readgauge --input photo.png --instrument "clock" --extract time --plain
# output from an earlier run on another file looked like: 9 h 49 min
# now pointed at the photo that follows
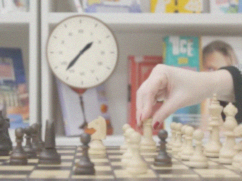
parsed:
1 h 37 min
